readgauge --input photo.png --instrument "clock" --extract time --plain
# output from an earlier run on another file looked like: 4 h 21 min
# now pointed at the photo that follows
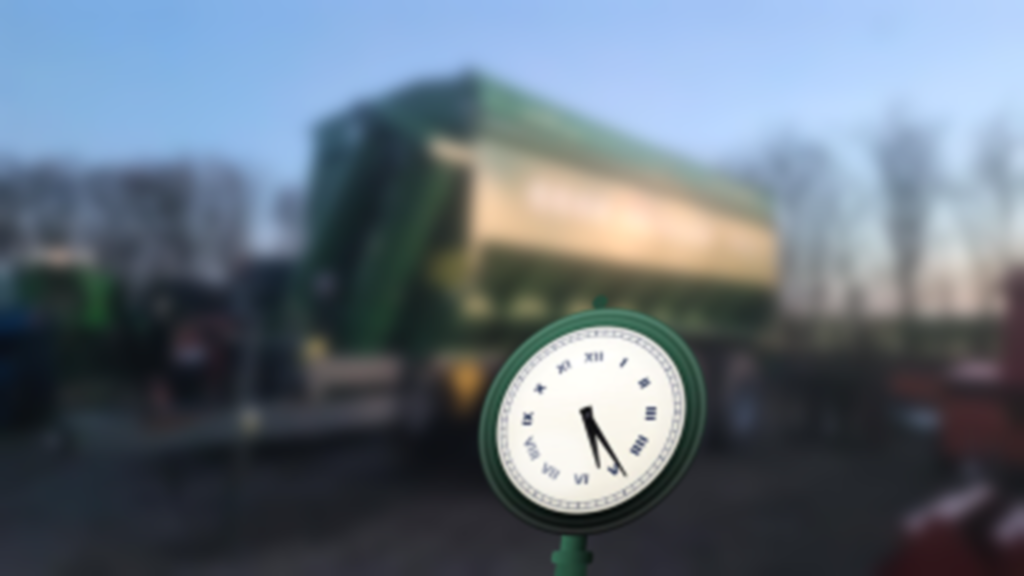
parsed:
5 h 24 min
